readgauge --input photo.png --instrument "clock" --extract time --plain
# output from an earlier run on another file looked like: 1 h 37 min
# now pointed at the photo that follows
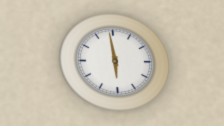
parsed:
5 h 59 min
